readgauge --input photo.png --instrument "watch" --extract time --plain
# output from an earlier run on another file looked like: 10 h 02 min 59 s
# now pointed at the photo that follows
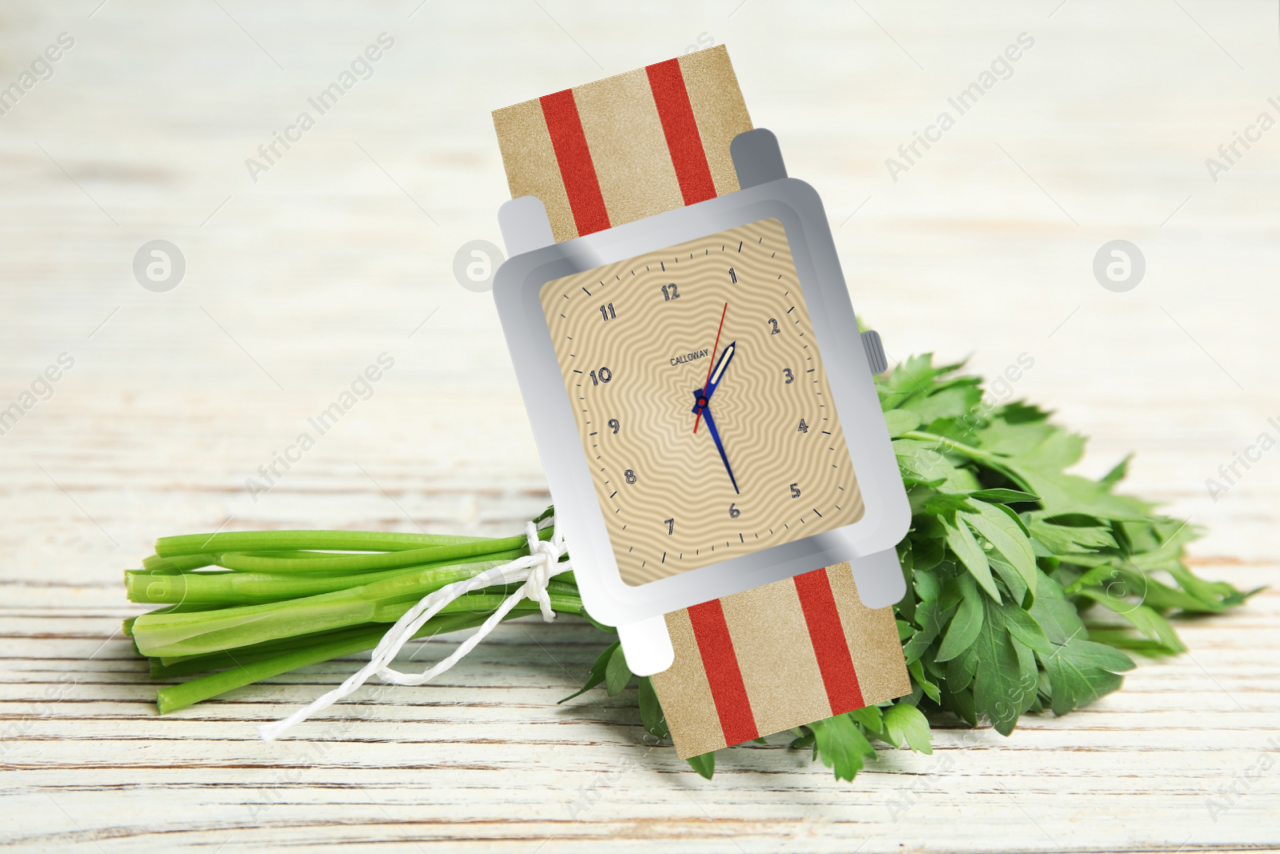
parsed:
1 h 29 min 05 s
